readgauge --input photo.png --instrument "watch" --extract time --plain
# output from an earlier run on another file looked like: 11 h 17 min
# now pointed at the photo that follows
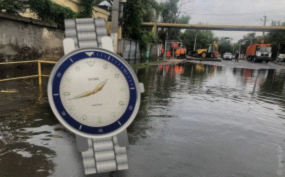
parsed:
1 h 43 min
